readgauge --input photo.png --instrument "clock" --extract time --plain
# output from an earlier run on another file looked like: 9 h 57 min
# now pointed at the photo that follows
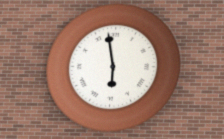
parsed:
5 h 58 min
